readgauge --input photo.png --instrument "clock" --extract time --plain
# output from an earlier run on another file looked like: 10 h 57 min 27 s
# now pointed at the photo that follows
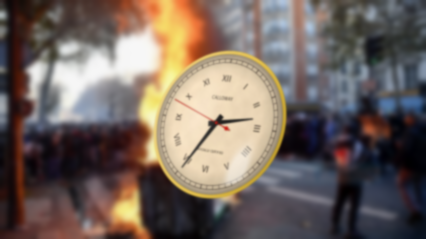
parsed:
2 h 34 min 48 s
